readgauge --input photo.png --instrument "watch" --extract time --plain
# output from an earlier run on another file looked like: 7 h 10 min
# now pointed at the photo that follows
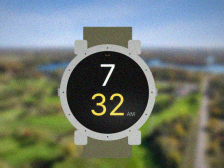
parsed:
7 h 32 min
